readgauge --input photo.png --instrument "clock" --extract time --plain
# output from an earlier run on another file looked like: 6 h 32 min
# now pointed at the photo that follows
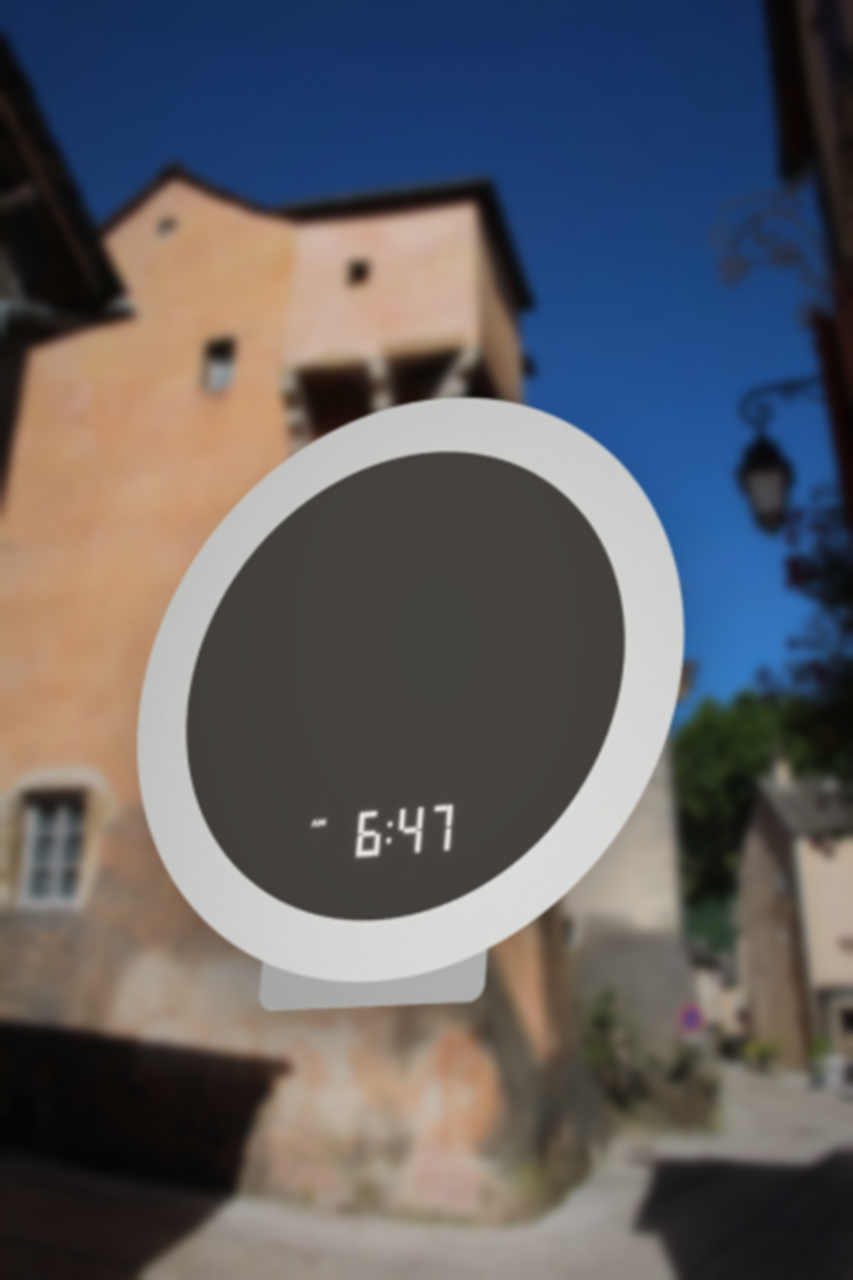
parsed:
6 h 47 min
